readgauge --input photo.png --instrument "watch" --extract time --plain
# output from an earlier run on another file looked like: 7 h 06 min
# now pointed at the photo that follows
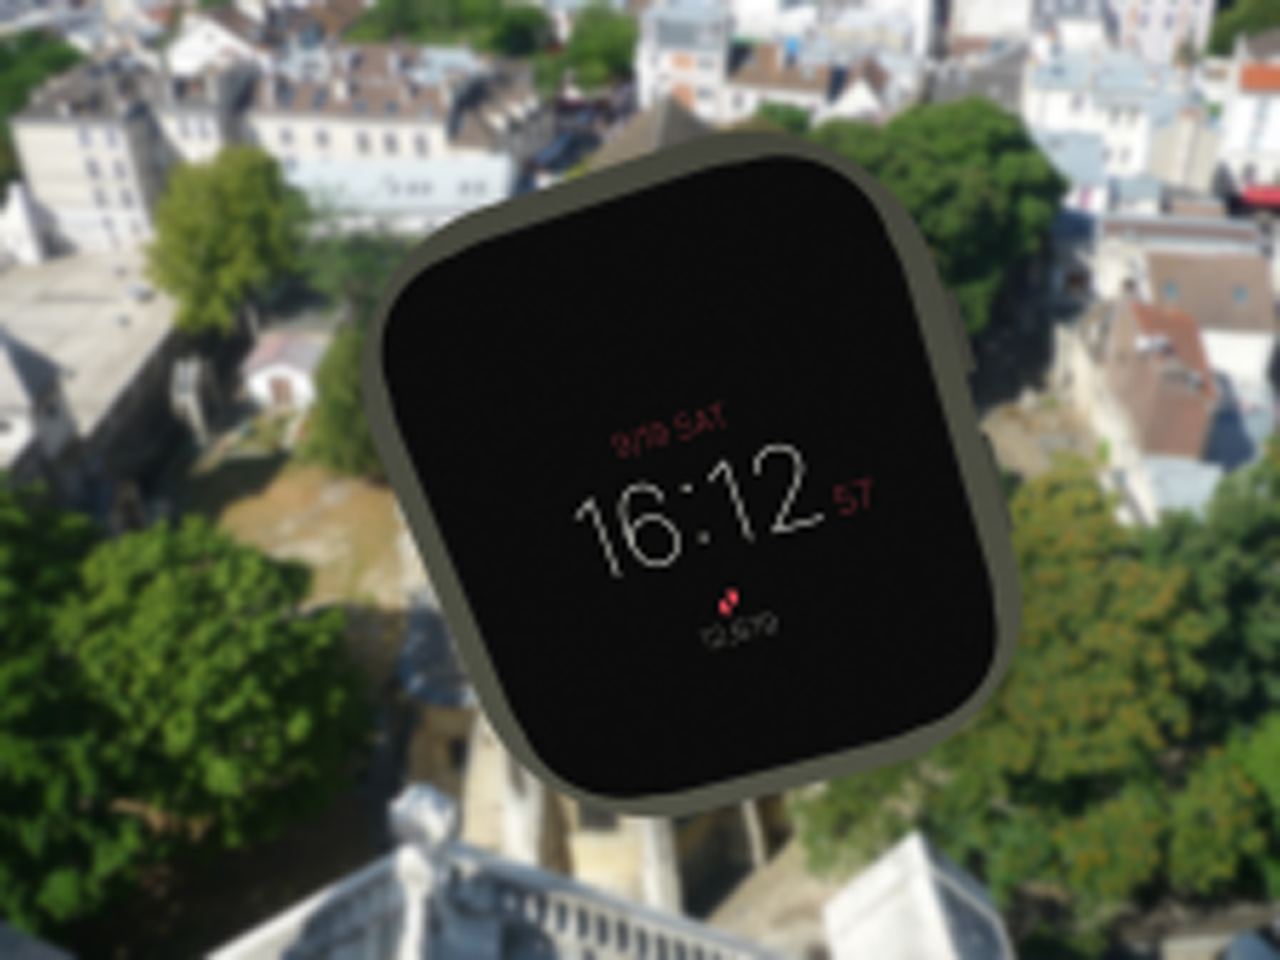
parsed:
16 h 12 min
